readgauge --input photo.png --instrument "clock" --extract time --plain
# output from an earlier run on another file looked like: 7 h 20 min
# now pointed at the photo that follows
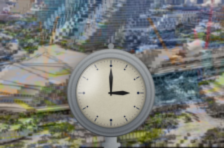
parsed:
3 h 00 min
